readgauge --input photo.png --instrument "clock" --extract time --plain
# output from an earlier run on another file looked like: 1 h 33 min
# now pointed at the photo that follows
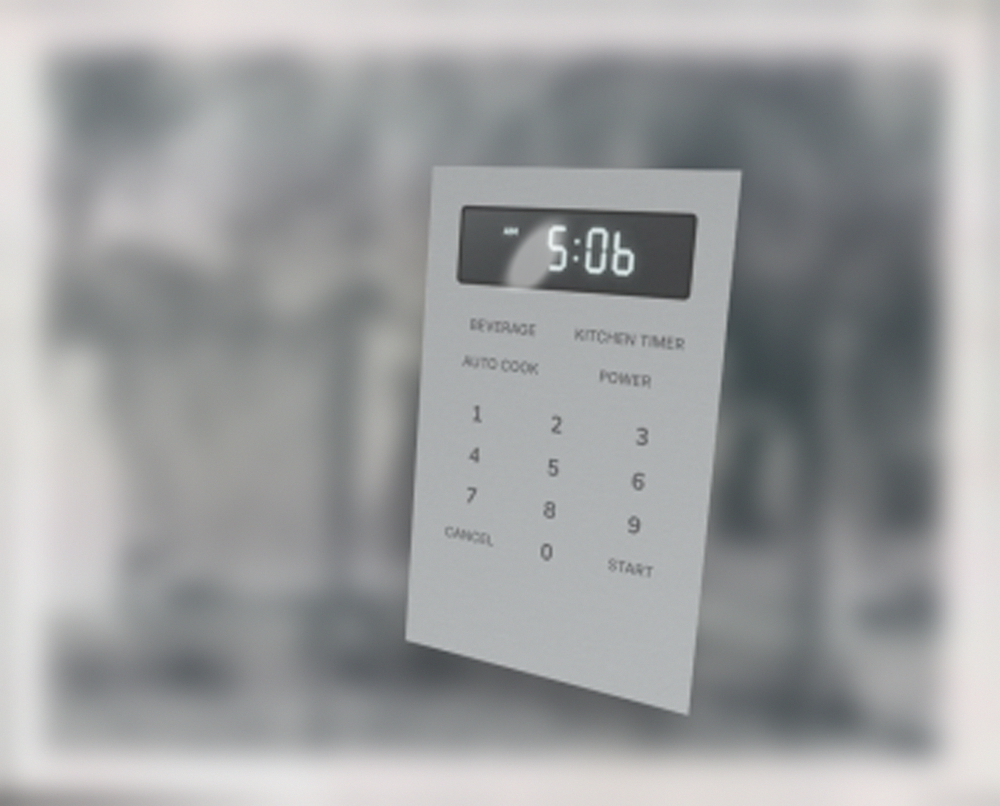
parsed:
5 h 06 min
